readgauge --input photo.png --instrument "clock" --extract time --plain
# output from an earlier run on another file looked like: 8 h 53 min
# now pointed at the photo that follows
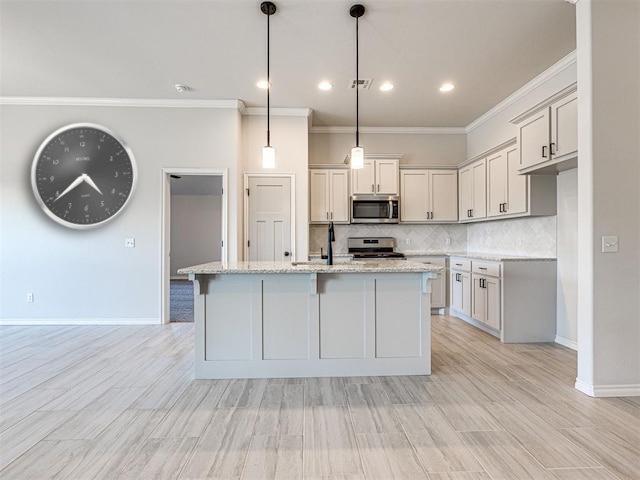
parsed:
4 h 39 min
